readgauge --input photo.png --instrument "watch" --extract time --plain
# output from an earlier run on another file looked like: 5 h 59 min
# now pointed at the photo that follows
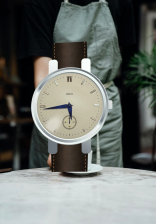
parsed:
5 h 44 min
